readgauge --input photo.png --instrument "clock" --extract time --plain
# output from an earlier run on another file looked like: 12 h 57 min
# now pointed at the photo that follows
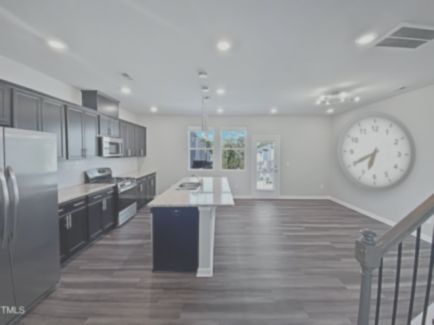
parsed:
6 h 40 min
